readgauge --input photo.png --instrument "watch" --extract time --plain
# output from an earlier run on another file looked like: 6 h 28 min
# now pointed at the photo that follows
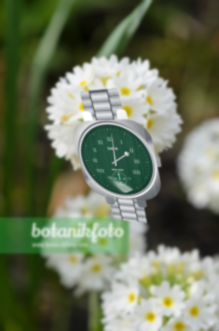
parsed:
2 h 01 min
